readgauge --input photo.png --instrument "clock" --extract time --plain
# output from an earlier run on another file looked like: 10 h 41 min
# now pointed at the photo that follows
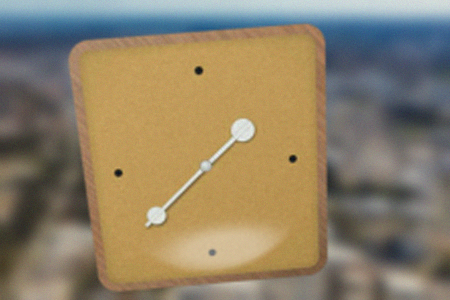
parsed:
1 h 38 min
